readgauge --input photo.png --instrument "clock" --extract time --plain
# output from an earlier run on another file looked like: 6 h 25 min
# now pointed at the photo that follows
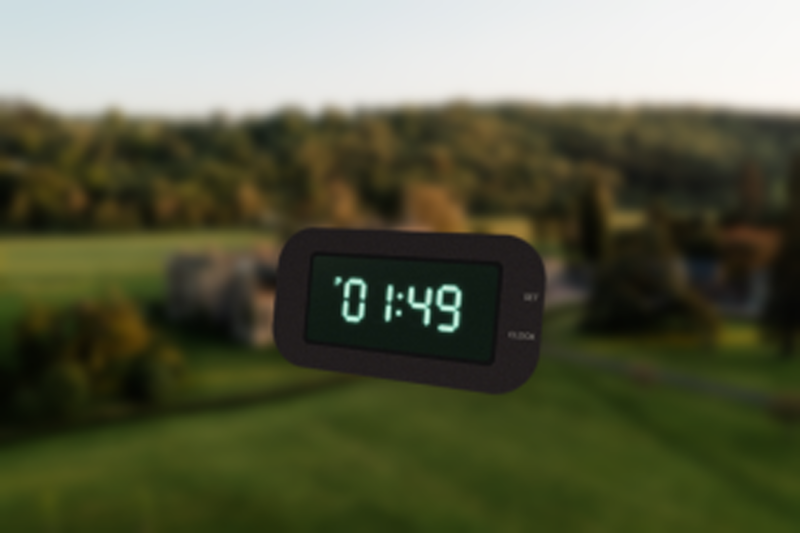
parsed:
1 h 49 min
